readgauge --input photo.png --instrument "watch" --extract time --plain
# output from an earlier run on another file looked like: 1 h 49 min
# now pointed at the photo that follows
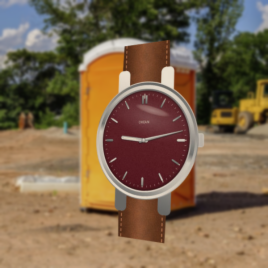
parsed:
9 h 13 min
